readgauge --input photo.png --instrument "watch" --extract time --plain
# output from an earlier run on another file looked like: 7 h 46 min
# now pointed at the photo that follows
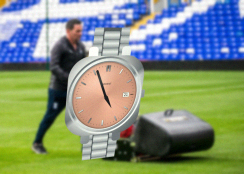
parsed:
4 h 56 min
